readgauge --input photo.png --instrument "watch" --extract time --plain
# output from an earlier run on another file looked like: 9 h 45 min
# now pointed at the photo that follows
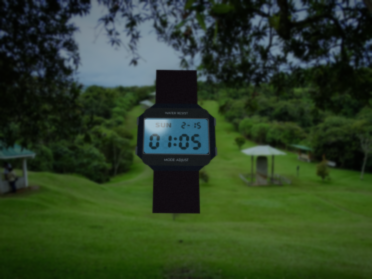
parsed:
1 h 05 min
